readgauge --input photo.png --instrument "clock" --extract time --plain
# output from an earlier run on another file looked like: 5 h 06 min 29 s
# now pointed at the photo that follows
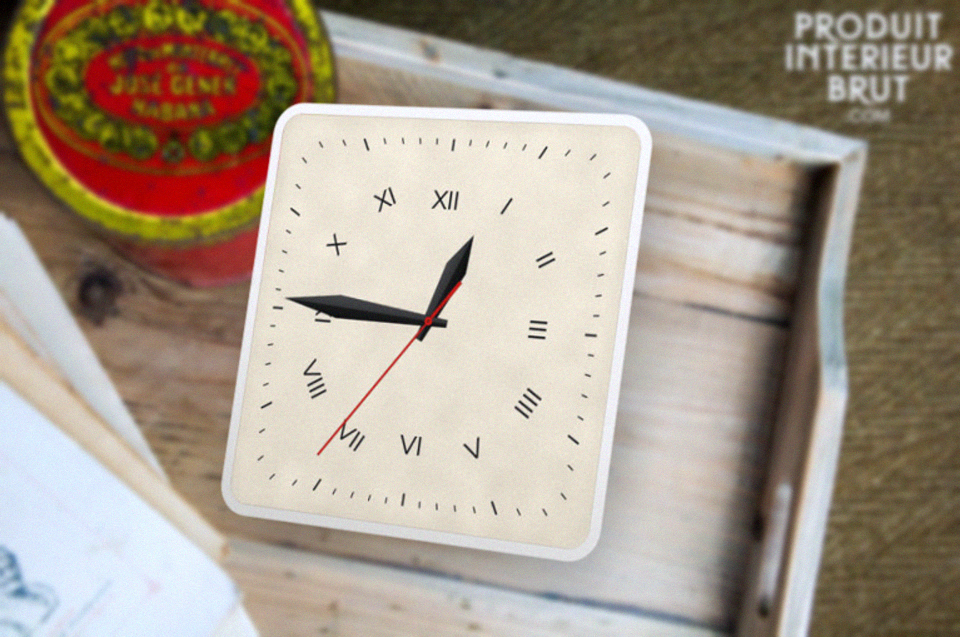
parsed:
12 h 45 min 36 s
